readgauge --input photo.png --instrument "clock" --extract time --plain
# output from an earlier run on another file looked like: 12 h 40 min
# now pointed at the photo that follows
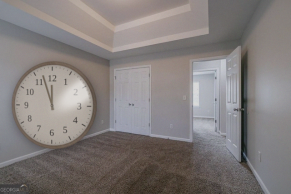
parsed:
11 h 57 min
